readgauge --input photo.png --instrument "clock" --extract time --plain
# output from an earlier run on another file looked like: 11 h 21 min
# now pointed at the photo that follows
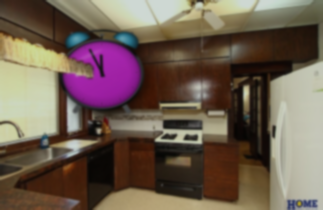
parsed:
11 h 56 min
